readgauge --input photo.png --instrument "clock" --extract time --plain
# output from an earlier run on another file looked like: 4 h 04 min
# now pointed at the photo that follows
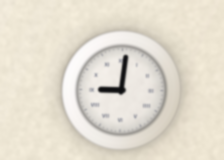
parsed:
9 h 01 min
